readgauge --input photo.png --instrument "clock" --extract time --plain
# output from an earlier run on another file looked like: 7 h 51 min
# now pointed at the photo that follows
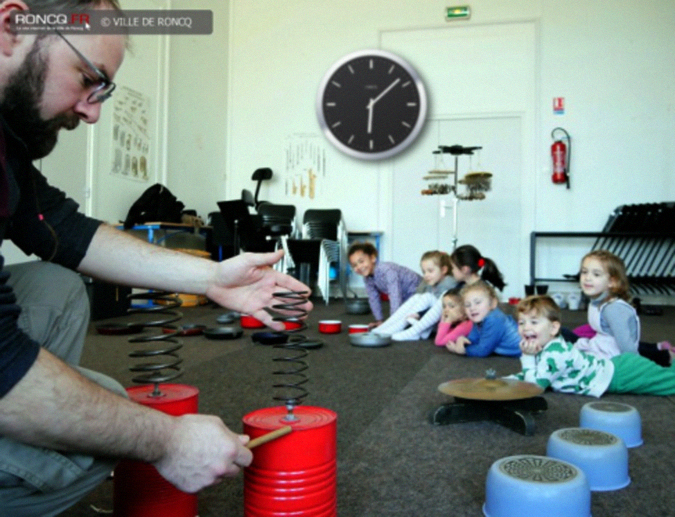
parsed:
6 h 08 min
